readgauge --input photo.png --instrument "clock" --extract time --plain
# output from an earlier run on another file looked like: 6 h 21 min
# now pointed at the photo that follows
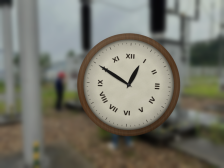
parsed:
12 h 50 min
